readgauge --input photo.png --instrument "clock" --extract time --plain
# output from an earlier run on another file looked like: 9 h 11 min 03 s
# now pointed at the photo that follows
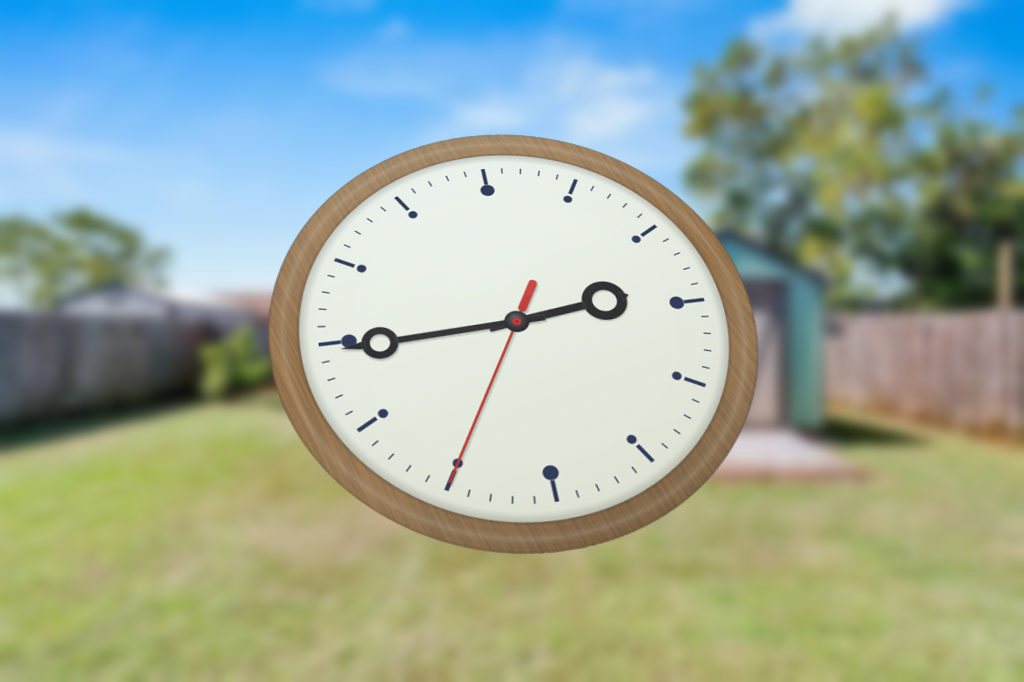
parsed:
2 h 44 min 35 s
